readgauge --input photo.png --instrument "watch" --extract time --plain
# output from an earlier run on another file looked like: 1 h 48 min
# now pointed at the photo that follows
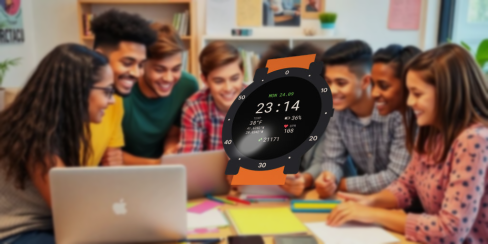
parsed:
23 h 14 min
